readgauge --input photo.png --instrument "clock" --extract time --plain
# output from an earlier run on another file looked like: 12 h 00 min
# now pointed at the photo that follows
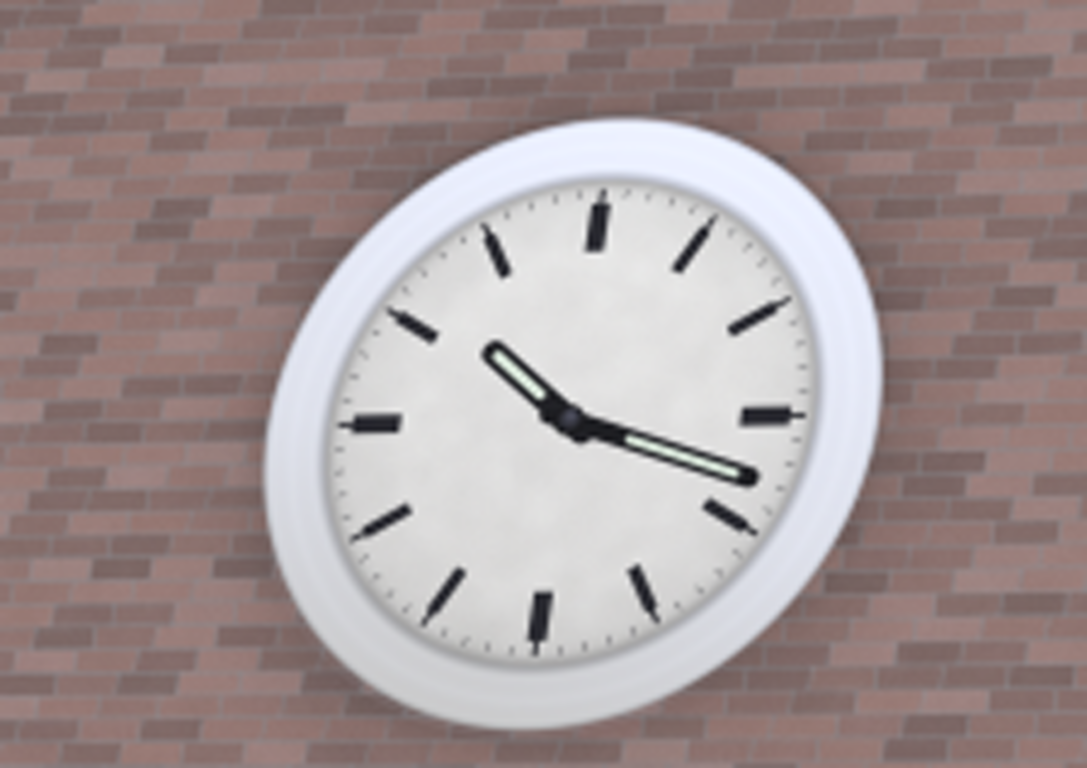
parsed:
10 h 18 min
